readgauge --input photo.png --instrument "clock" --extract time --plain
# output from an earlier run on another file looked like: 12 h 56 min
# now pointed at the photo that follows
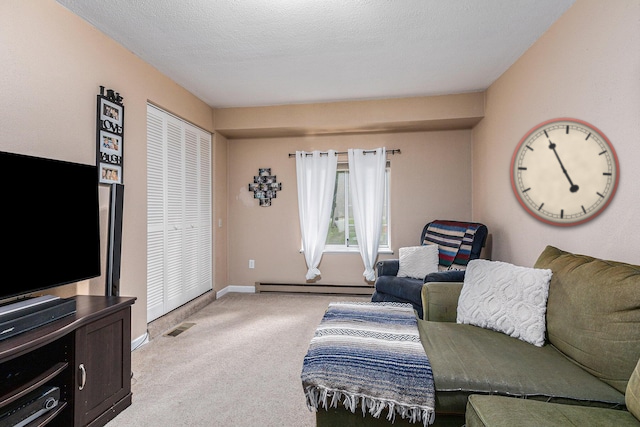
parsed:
4 h 55 min
